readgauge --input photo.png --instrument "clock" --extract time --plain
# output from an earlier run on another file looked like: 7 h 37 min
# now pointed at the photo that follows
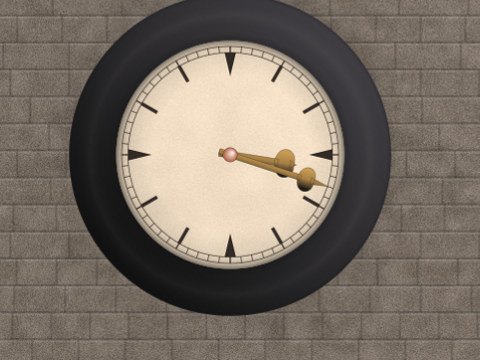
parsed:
3 h 18 min
